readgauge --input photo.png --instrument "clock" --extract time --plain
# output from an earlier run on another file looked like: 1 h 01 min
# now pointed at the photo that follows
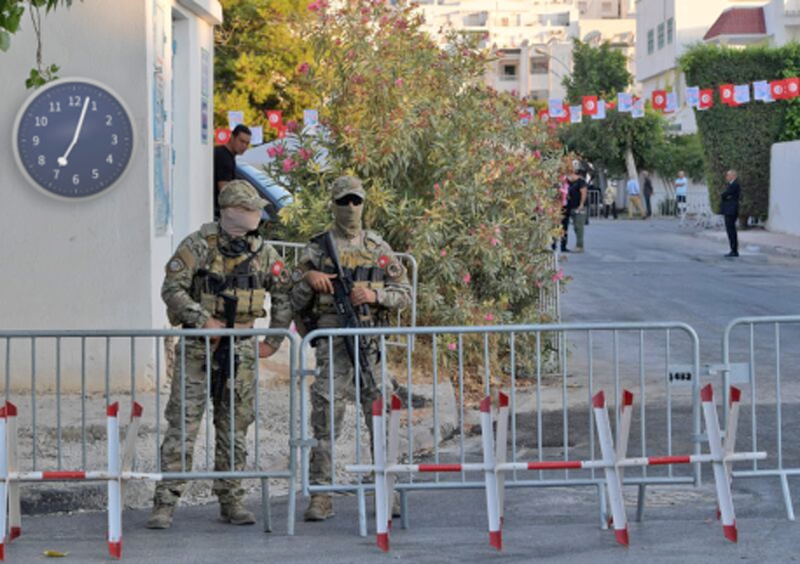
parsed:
7 h 03 min
